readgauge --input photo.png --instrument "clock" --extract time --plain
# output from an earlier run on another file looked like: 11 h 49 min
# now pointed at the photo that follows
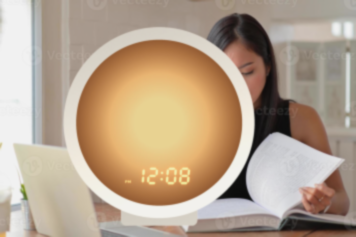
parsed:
12 h 08 min
